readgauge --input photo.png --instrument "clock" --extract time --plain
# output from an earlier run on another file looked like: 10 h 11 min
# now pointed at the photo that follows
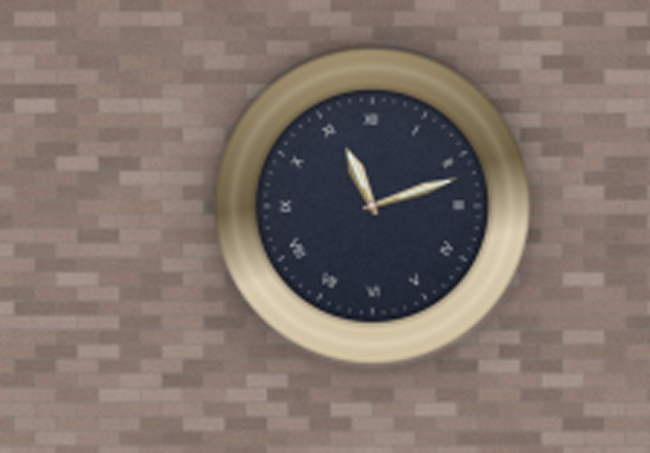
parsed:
11 h 12 min
